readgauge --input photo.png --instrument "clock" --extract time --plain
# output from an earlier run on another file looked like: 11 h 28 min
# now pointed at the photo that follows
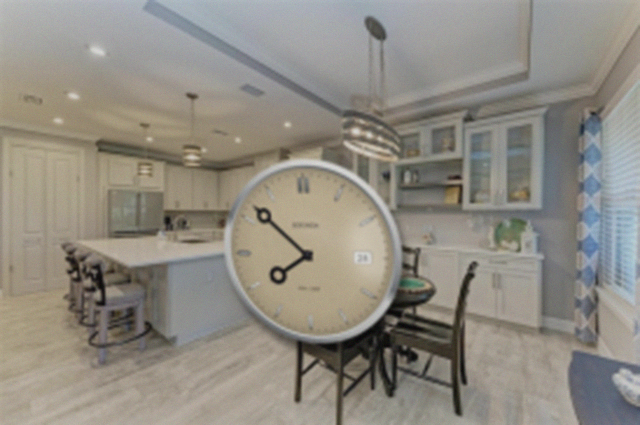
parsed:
7 h 52 min
